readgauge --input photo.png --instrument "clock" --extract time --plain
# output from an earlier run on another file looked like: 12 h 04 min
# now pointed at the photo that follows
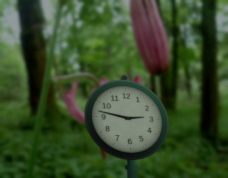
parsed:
2 h 47 min
